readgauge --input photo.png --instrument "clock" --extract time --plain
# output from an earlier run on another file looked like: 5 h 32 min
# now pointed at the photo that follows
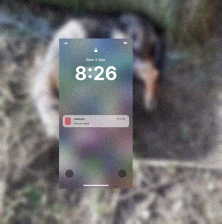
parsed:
8 h 26 min
